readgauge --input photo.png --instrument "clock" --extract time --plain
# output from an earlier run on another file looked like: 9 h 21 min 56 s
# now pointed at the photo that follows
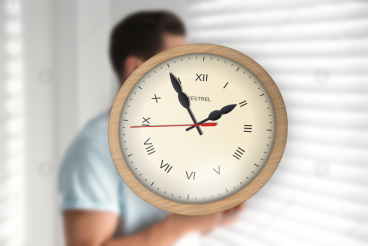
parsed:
1 h 54 min 44 s
